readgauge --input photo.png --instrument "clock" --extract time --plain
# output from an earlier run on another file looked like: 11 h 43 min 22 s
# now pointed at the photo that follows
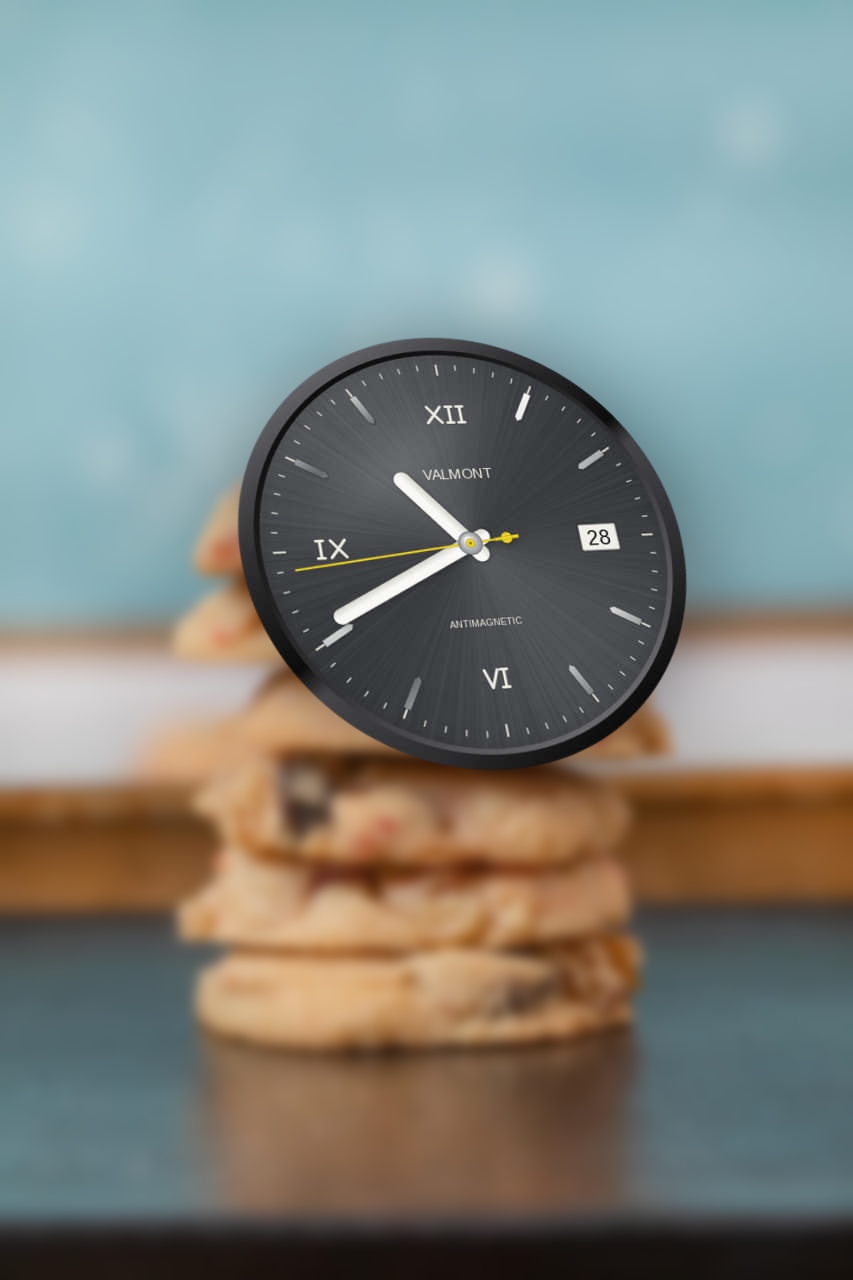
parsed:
10 h 40 min 44 s
